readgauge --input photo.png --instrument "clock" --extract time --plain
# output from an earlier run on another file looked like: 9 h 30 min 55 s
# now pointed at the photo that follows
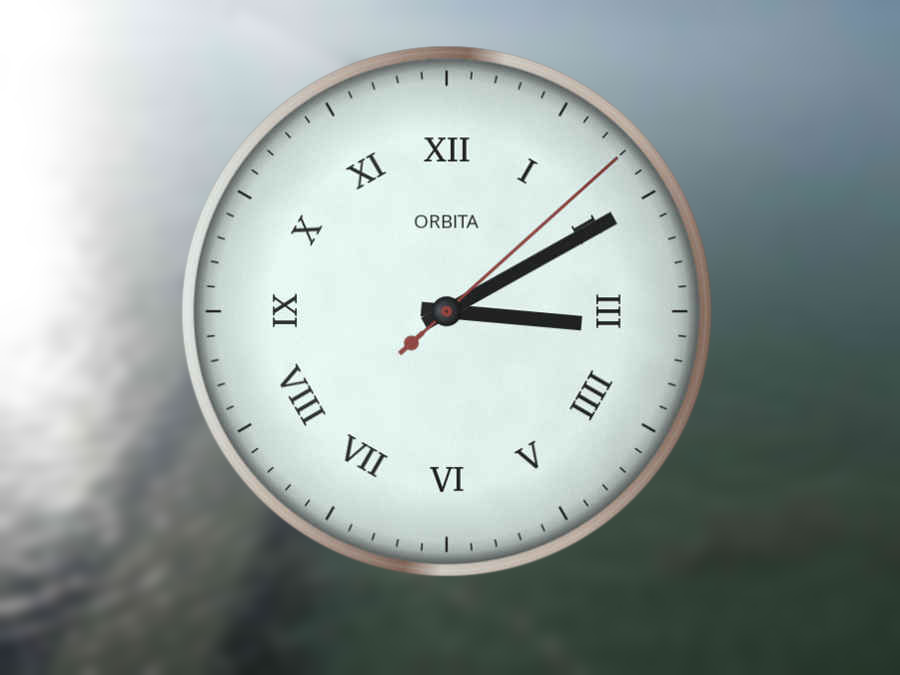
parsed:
3 h 10 min 08 s
